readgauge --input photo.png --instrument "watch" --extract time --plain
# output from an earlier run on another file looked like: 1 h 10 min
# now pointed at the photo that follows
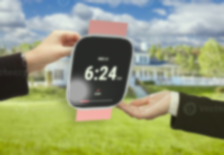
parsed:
6 h 24 min
